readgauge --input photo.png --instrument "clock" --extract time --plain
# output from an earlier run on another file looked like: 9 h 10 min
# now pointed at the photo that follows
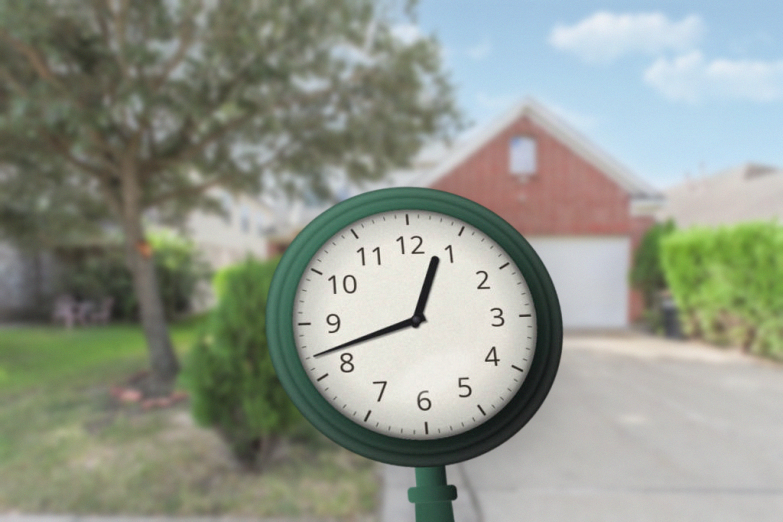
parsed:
12 h 42 min
